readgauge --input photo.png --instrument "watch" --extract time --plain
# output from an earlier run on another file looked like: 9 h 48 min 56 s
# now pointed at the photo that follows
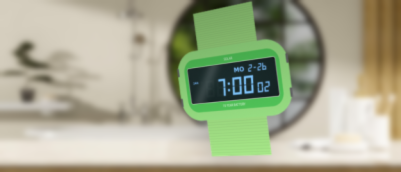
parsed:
7 h 00 min 02 s
